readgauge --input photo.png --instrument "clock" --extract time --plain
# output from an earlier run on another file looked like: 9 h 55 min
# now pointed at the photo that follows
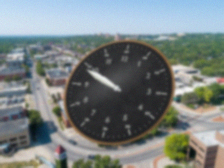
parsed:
9 h 49 min
